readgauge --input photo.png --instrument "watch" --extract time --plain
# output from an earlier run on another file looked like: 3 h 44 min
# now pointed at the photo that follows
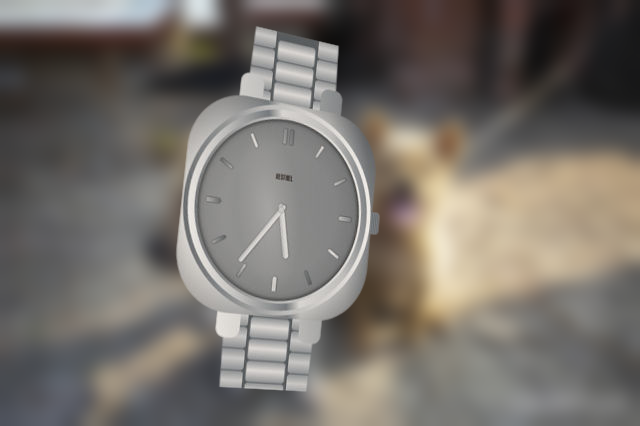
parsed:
5 h 36 min
